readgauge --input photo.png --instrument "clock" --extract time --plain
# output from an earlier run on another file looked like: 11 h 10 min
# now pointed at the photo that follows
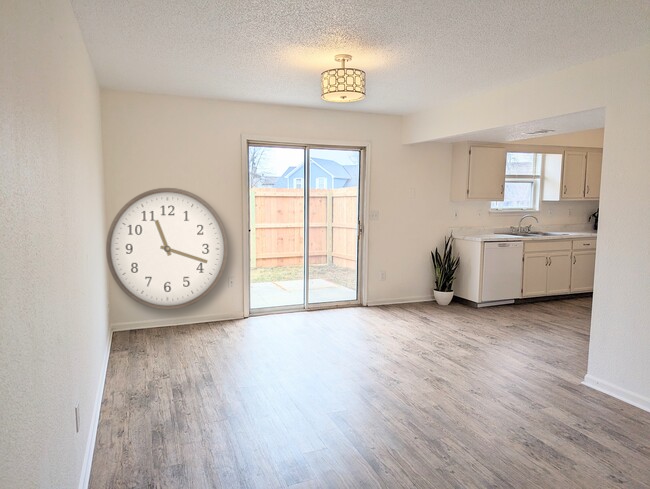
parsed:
11 h 18 min
